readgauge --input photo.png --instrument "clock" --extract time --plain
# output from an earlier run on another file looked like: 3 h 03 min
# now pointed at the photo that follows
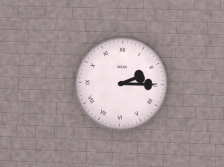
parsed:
2 h 15 min
